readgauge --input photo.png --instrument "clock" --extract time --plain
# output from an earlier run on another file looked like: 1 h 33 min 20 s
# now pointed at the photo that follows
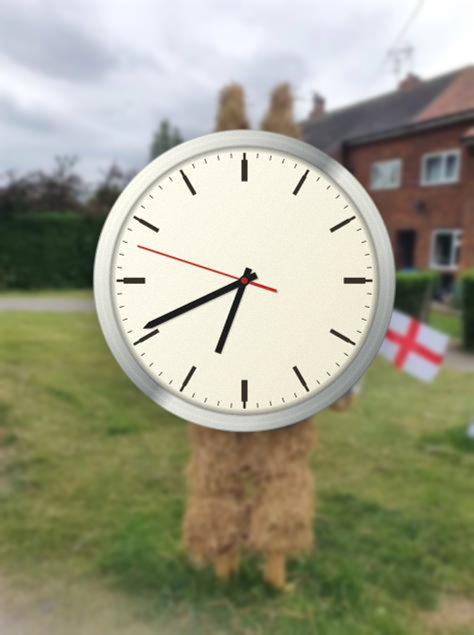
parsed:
6 h 40 min 48 s
